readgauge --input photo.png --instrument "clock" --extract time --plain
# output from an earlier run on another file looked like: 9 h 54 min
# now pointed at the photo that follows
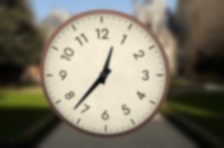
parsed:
12 h 37 min
